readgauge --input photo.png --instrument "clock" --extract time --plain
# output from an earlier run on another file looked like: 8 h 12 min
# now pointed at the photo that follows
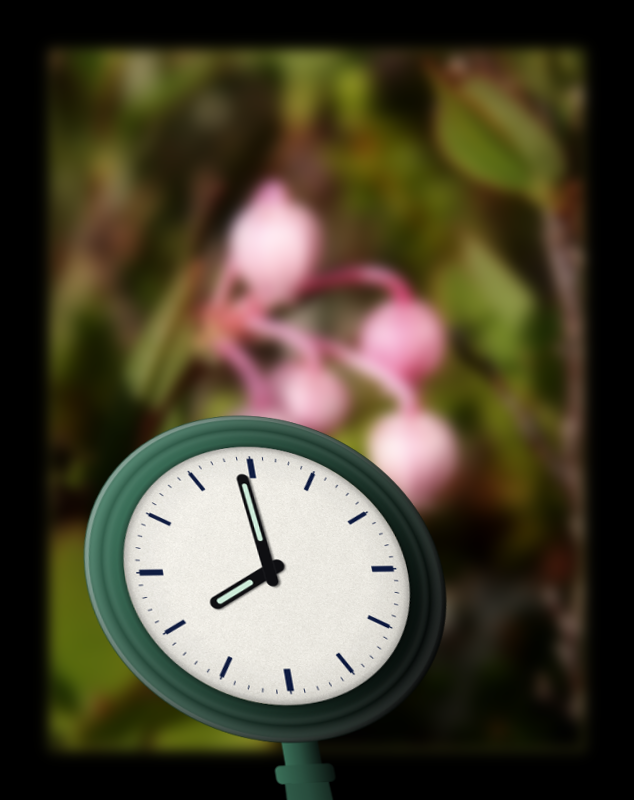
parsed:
7 h 59 min
